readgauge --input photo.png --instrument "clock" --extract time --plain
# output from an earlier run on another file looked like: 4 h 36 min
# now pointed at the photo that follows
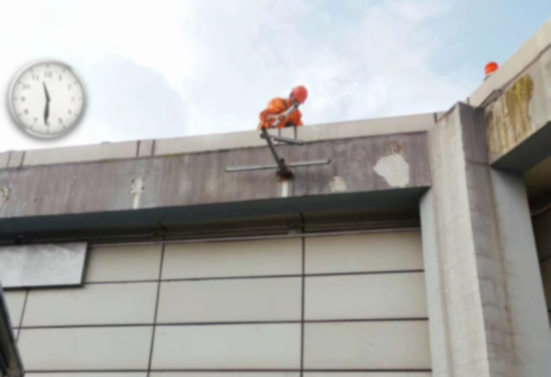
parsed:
11 h 31 min
